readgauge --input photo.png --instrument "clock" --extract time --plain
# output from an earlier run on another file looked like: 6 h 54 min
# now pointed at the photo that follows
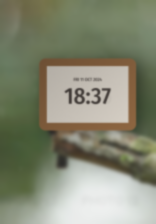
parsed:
18 h 37 min
